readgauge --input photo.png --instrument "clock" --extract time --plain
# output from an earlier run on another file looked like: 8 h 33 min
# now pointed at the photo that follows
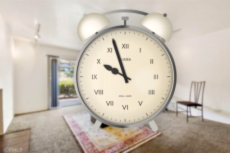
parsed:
9 h 57 min
